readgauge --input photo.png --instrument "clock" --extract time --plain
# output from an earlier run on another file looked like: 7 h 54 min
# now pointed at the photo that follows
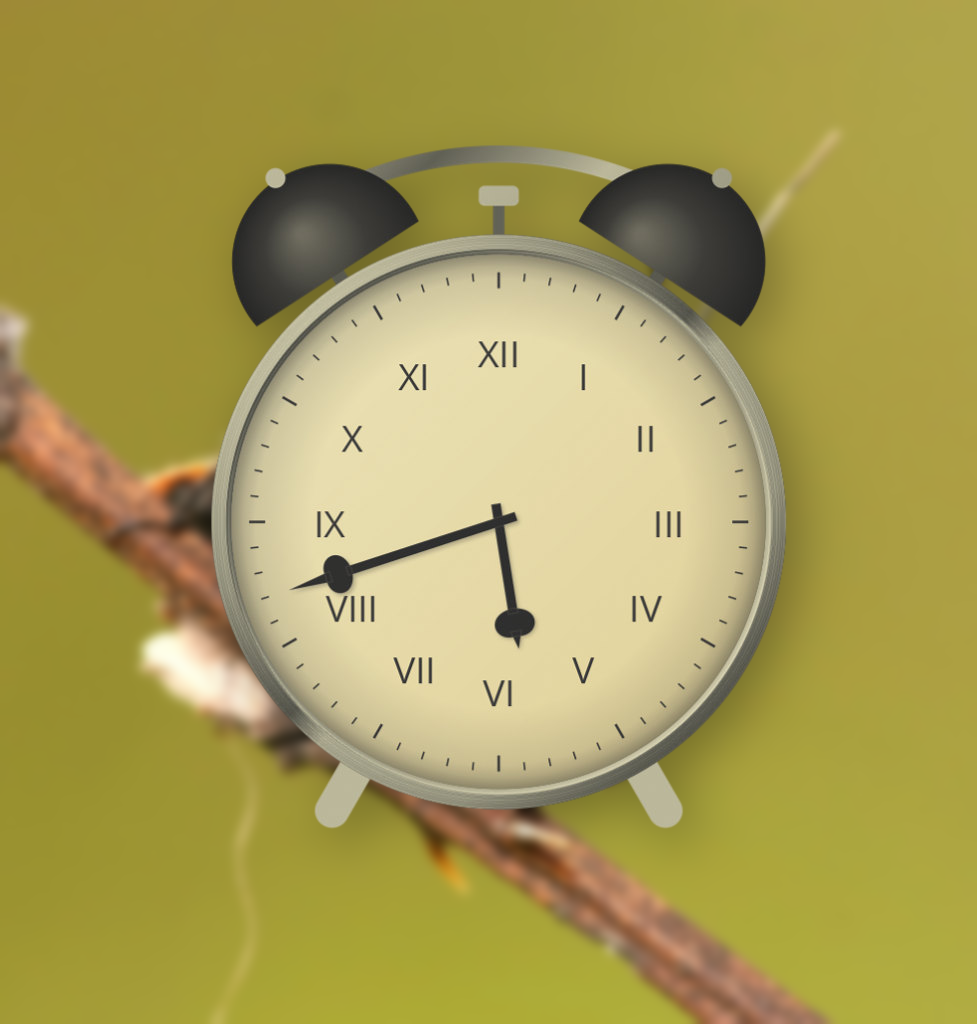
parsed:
5 h 42 min
